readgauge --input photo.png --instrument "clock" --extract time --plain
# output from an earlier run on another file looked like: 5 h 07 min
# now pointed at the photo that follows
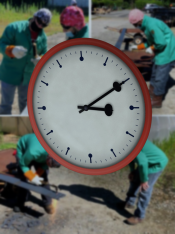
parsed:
3 h 10 min
